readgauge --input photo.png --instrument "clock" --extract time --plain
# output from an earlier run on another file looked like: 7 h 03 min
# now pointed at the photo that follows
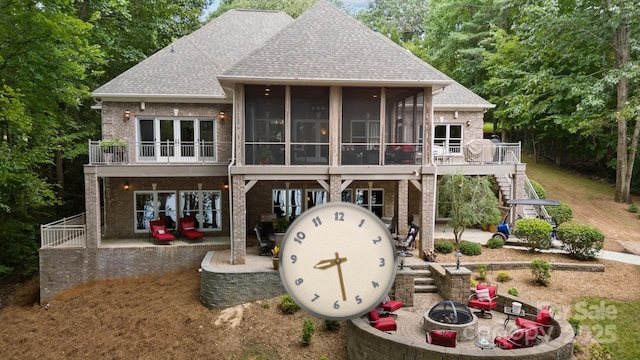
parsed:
8 h 28 min
